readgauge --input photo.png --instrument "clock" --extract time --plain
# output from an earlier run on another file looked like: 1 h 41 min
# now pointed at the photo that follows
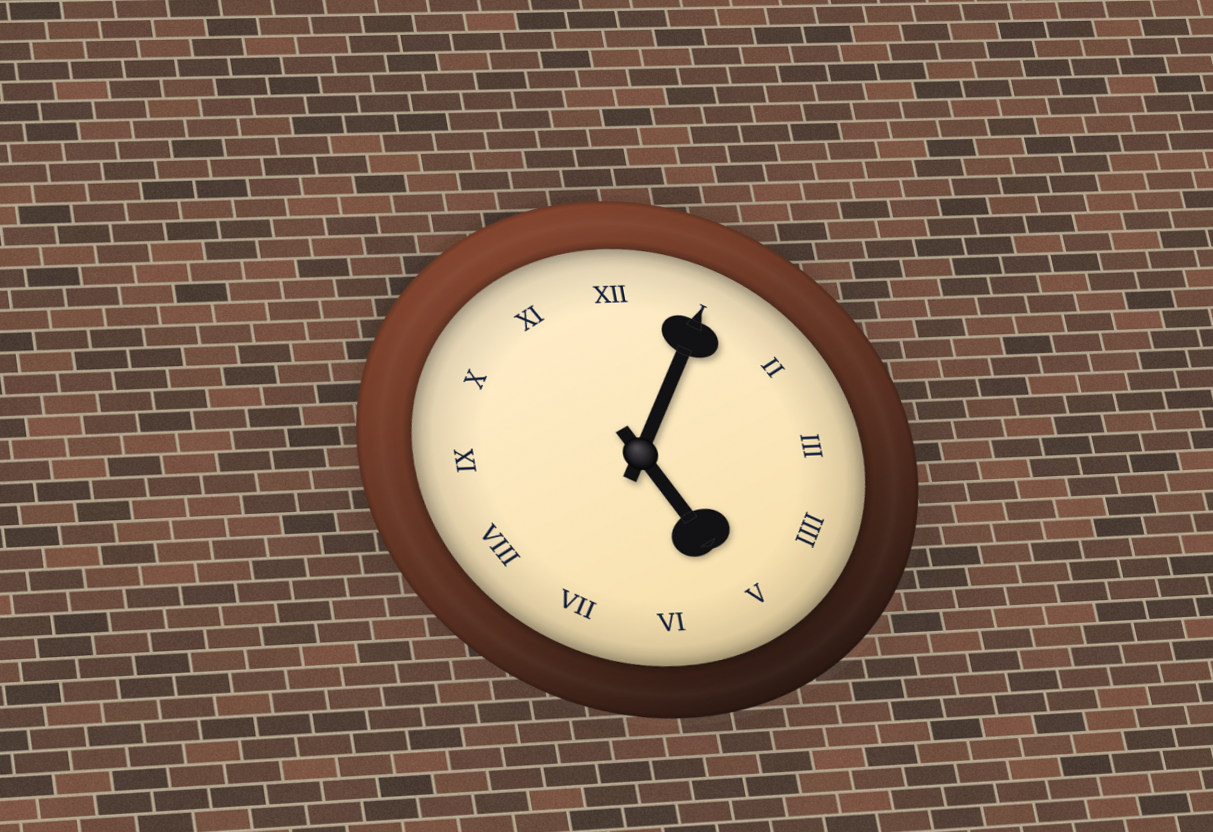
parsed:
5 h 05 min
